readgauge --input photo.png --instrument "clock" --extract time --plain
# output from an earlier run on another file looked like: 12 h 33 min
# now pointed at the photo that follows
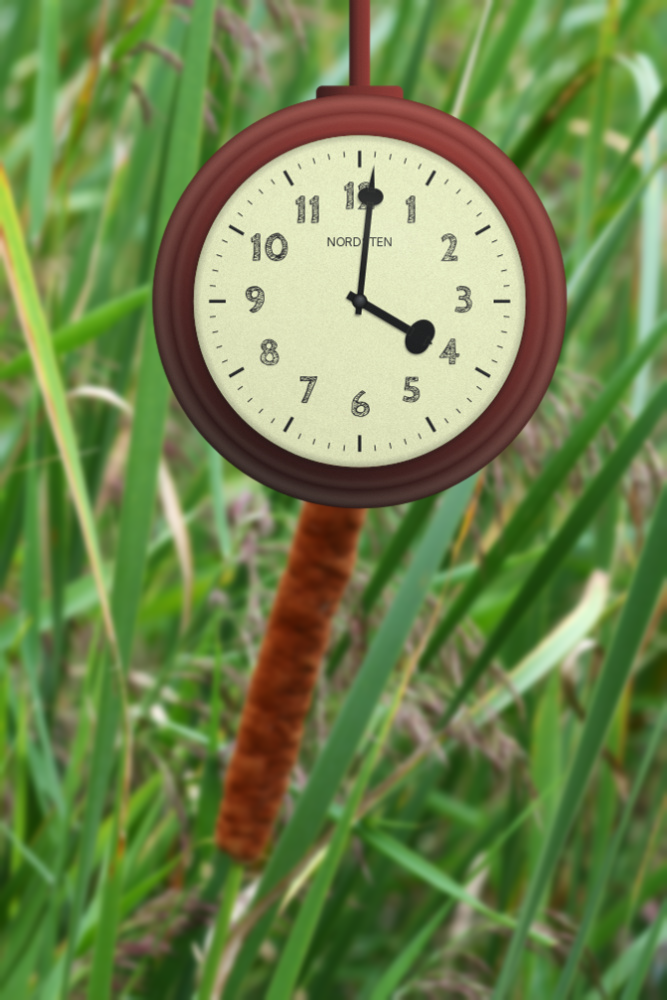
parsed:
4 h 01 min
